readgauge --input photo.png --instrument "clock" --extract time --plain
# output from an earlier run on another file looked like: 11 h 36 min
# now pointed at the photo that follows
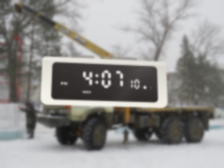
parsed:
4 h 07 min
